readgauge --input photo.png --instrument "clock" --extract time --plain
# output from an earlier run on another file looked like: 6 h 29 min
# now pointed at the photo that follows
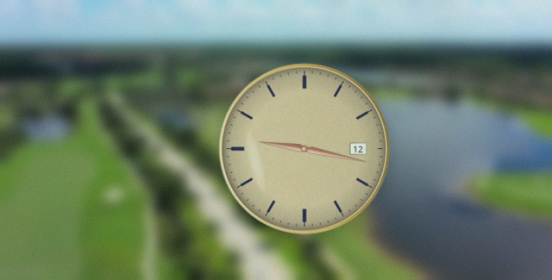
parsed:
9 h 17 min
